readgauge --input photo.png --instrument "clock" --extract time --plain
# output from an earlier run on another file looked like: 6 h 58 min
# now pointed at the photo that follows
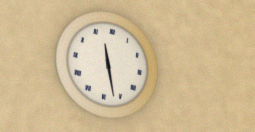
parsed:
11 h 27 min
